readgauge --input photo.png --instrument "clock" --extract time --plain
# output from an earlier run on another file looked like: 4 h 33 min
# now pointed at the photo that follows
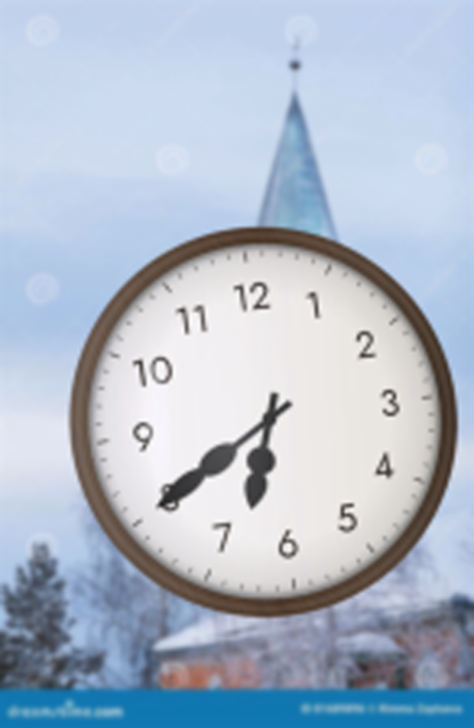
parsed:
6 h 40 min
